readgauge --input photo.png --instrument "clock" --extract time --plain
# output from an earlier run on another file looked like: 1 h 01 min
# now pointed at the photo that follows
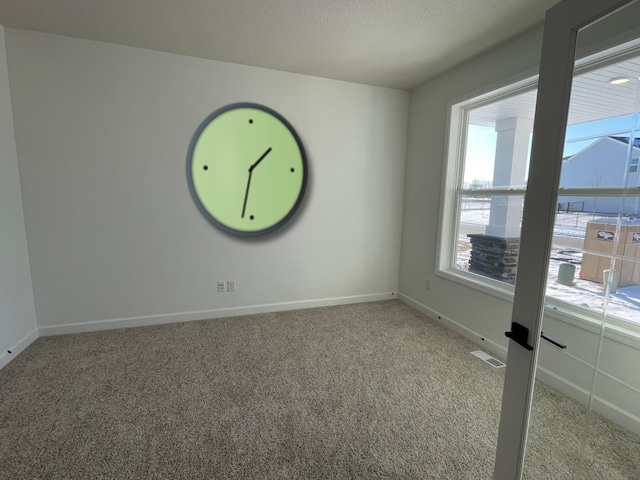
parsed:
1 h 32 min
